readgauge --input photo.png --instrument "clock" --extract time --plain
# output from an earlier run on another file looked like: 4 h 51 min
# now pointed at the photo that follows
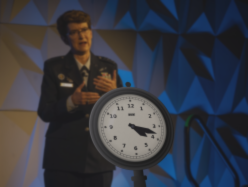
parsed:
4 h 18 min
